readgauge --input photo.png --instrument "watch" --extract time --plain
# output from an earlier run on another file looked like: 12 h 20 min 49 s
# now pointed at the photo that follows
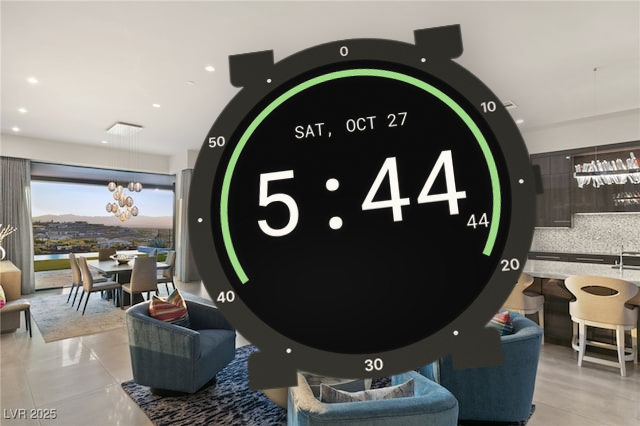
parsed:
5 h 44 min 44 s
